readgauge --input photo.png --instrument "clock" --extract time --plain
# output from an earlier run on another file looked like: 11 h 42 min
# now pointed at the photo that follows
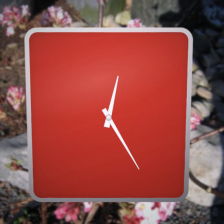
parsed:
12 h 25 min
